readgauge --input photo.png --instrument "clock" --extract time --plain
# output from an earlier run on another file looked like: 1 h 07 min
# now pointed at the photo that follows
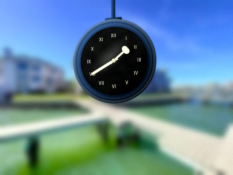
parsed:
1 h 40 min
